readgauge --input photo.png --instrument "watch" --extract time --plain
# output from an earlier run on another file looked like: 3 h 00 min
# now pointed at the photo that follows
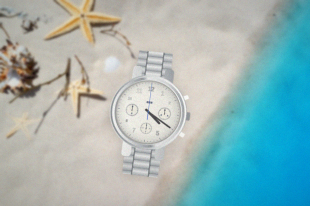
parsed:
4 h 20 min
